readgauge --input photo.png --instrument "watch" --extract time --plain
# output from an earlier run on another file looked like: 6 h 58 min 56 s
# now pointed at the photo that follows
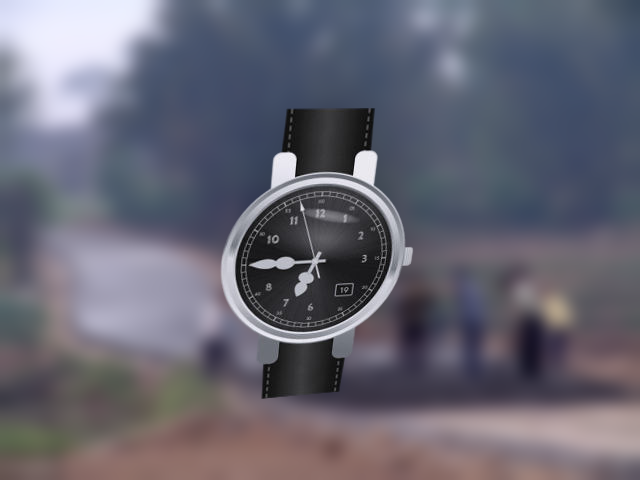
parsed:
6 h 44 min 57 s
